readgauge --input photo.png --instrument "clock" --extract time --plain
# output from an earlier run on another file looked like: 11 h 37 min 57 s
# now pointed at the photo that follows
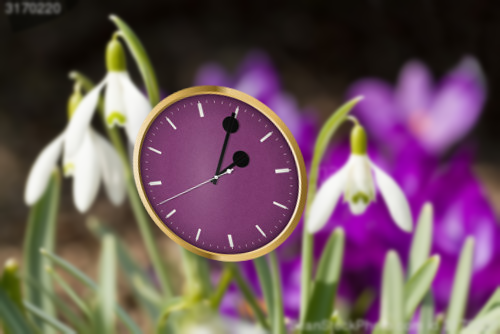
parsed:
2 h 04 min 42 s
